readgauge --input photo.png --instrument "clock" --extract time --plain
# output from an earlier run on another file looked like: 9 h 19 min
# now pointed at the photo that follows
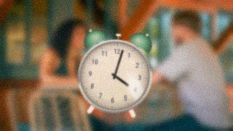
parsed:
4 h 02 min
